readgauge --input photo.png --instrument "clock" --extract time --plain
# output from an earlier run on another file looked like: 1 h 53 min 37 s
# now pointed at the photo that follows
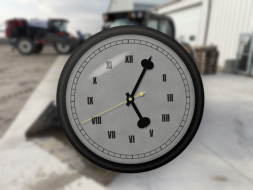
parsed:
5 h 04 min 41 s
